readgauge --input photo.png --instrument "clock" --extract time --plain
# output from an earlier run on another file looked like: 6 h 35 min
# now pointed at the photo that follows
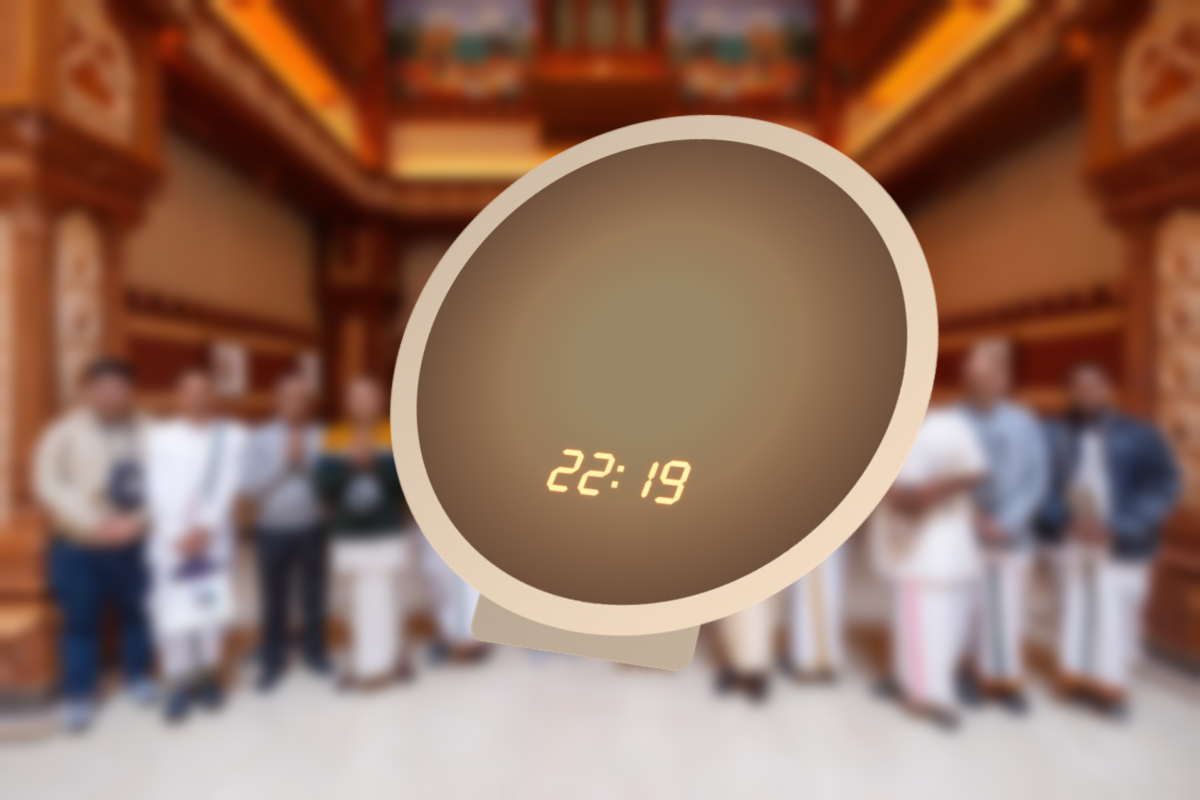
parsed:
22 h 19 min
